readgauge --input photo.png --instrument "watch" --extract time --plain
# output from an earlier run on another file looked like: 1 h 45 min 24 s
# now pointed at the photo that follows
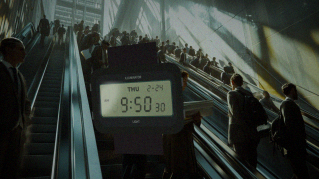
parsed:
9 h 50 min 30 s
